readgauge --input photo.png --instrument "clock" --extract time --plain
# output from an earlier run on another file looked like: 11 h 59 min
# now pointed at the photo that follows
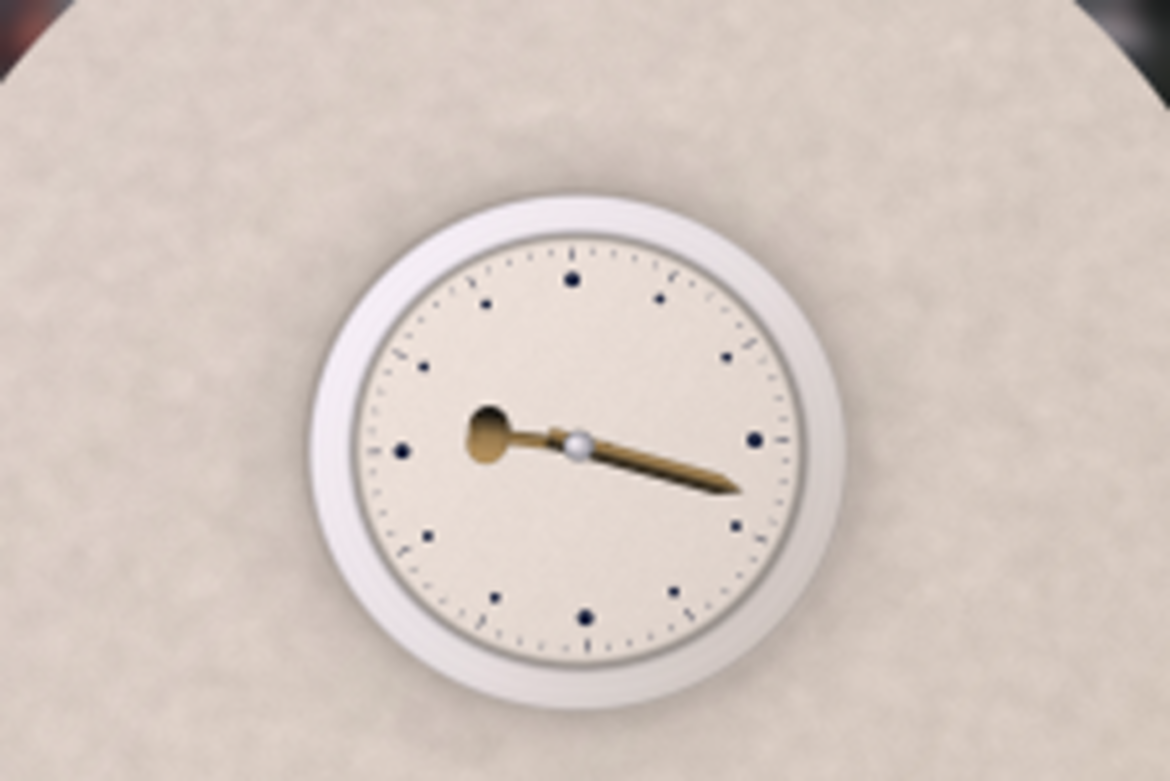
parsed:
9 h 18 min
